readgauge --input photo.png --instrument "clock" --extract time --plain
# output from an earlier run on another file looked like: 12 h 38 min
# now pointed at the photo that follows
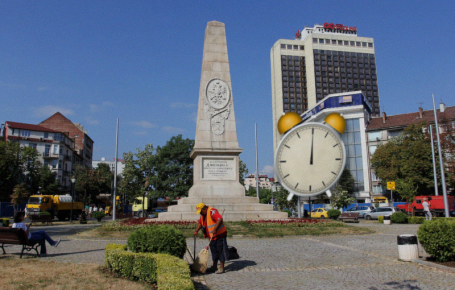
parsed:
12 h 00 min
